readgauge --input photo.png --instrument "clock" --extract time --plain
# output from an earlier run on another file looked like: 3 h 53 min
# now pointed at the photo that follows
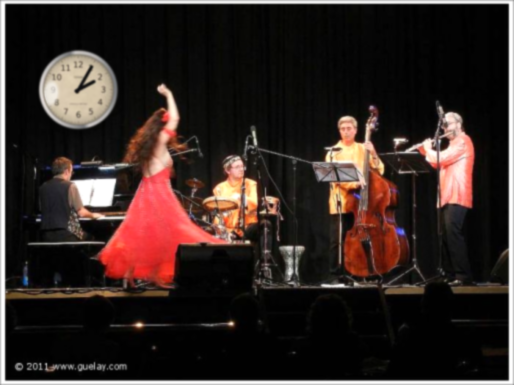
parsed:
2 h 05 min
